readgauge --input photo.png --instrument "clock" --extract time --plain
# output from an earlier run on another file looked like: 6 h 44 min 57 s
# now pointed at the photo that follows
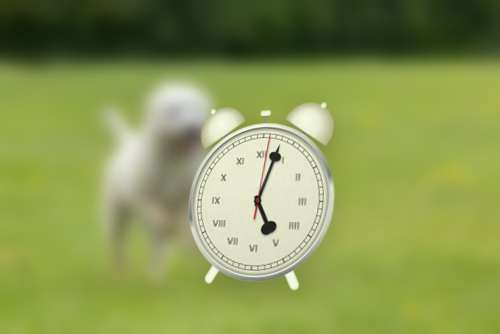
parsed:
5 h 03 min 01 s
